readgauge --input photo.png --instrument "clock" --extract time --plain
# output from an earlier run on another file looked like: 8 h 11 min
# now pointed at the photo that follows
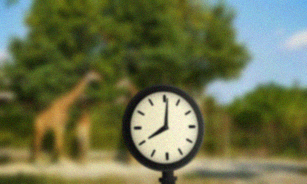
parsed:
8 h 01 min
